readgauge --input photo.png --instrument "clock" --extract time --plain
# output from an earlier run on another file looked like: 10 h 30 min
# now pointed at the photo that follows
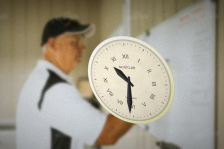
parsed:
10 h 31 min
